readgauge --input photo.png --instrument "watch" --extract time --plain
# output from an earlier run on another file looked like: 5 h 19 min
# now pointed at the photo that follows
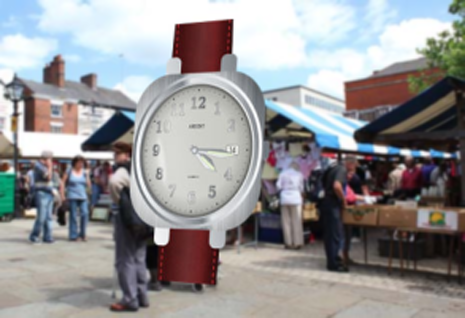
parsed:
4 h 16 min
